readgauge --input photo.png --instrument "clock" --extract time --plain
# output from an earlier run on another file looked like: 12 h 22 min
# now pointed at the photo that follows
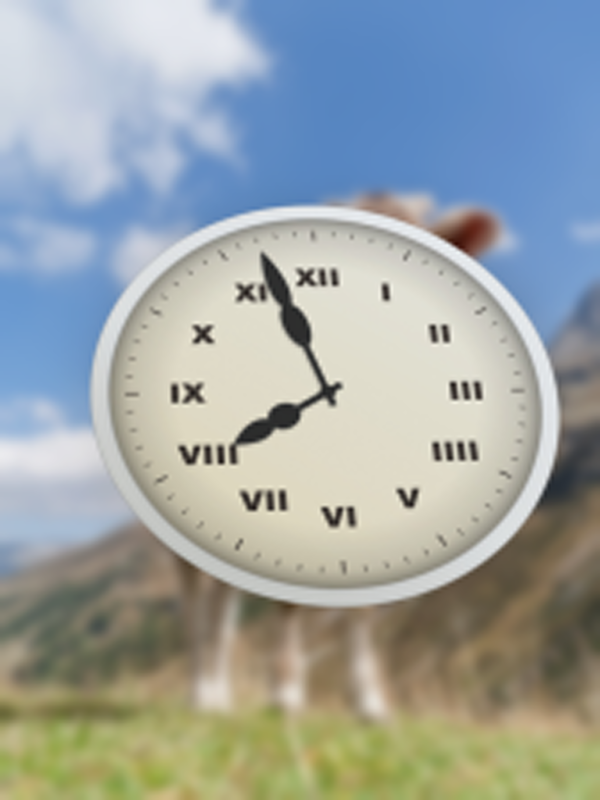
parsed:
7 h 57 min
